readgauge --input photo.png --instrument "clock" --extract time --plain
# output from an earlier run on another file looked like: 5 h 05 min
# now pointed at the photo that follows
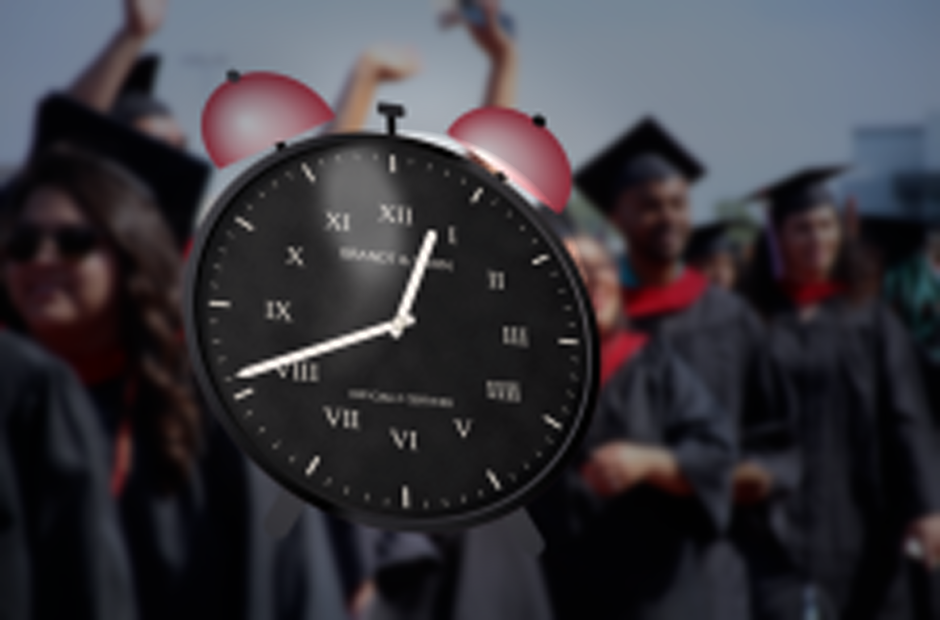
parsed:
12 h 41 min
